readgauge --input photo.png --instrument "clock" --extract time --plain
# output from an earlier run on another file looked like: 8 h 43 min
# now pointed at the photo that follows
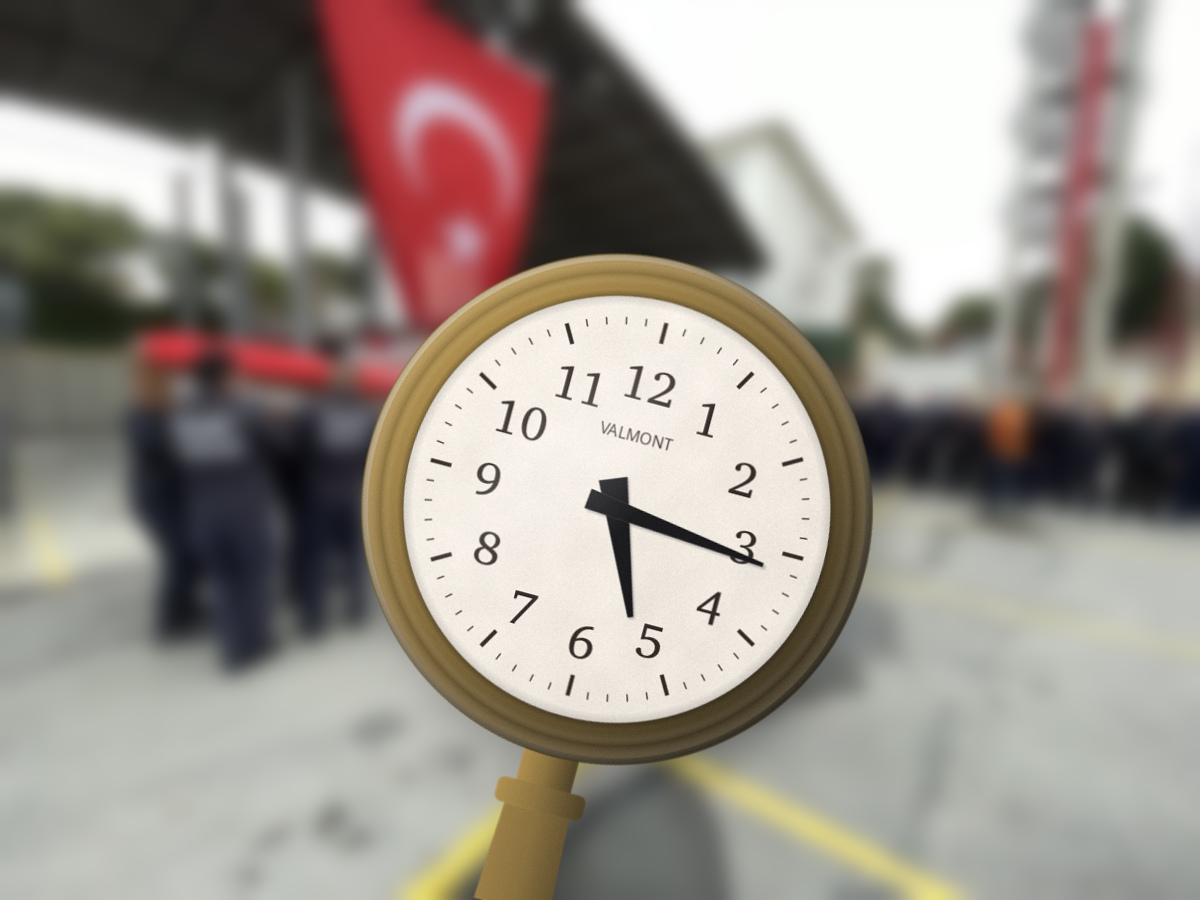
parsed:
5 h 16 min
